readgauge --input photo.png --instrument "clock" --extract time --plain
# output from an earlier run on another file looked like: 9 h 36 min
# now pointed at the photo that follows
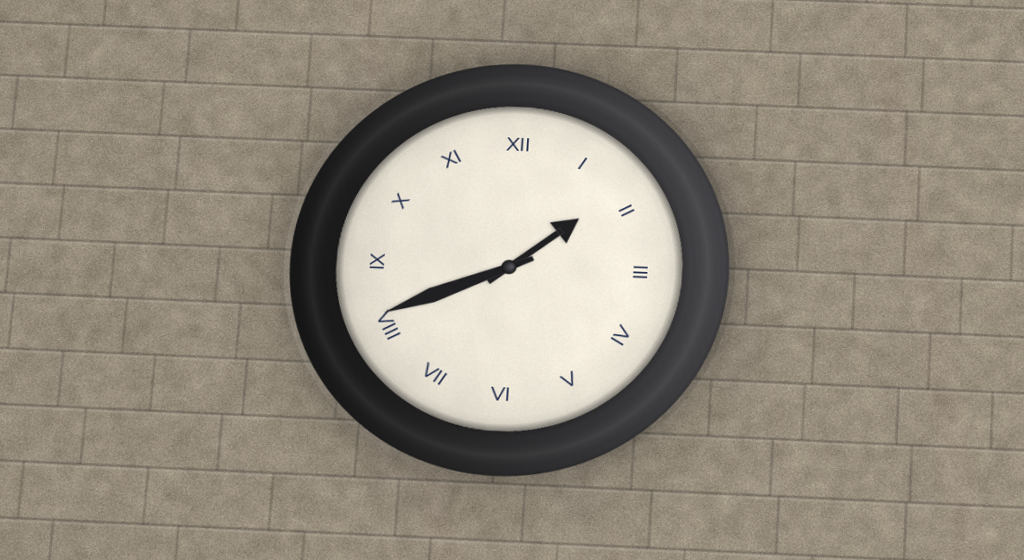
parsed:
1 h 41 min
